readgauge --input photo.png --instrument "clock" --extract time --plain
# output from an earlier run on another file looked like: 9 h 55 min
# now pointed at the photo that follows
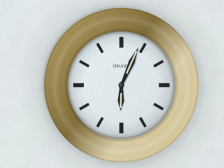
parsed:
6 h 04 min
